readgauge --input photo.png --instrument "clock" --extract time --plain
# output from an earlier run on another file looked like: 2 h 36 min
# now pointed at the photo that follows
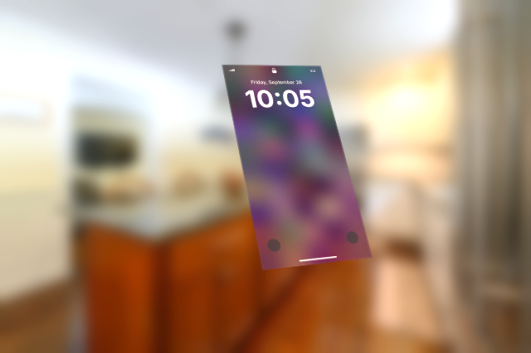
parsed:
10 h 05 min
